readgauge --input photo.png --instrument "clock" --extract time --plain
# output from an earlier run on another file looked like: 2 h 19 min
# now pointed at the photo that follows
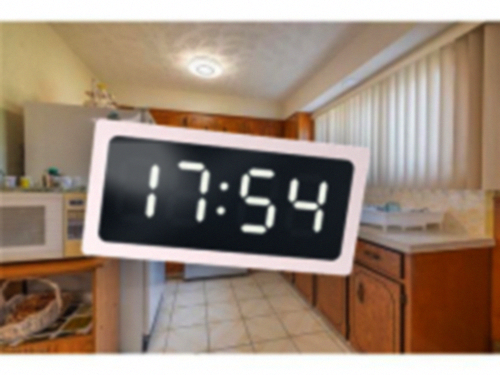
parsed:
17 h 54 min
